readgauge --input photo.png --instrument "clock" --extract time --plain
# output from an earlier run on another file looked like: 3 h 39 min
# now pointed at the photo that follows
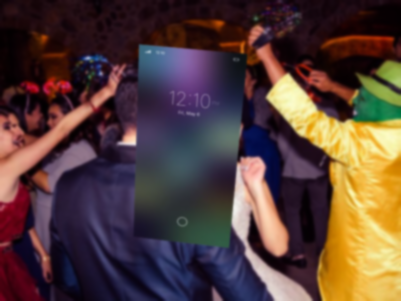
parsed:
12 h 10 min
